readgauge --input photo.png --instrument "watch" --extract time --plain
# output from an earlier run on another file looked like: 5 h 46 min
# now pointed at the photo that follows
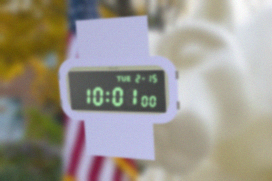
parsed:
10 h 01 min
